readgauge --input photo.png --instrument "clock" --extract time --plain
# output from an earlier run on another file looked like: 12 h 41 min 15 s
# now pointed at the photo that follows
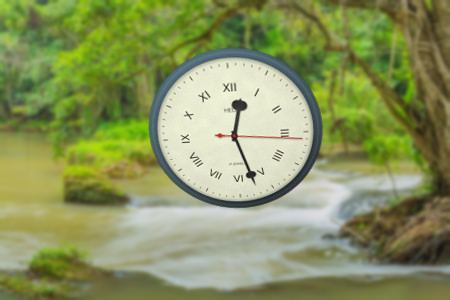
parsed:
12 h 27 min 16 s
